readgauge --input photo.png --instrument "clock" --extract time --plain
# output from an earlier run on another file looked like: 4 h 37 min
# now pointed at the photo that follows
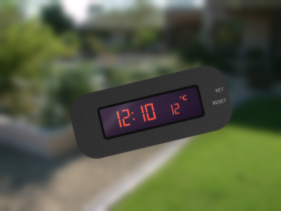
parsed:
12 h 10 min
